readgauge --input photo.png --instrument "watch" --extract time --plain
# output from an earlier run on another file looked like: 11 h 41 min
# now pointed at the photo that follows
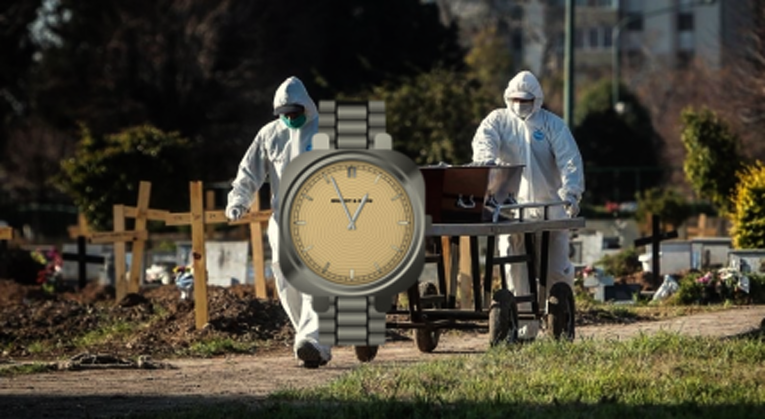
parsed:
12 h 56 min
